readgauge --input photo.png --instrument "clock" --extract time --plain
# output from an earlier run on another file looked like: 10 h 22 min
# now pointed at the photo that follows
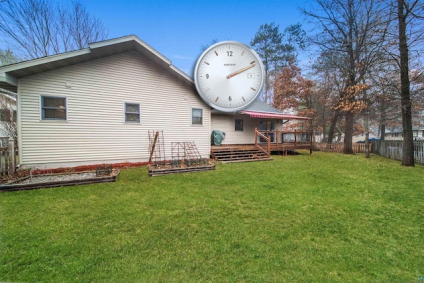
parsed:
2 h 11 min
